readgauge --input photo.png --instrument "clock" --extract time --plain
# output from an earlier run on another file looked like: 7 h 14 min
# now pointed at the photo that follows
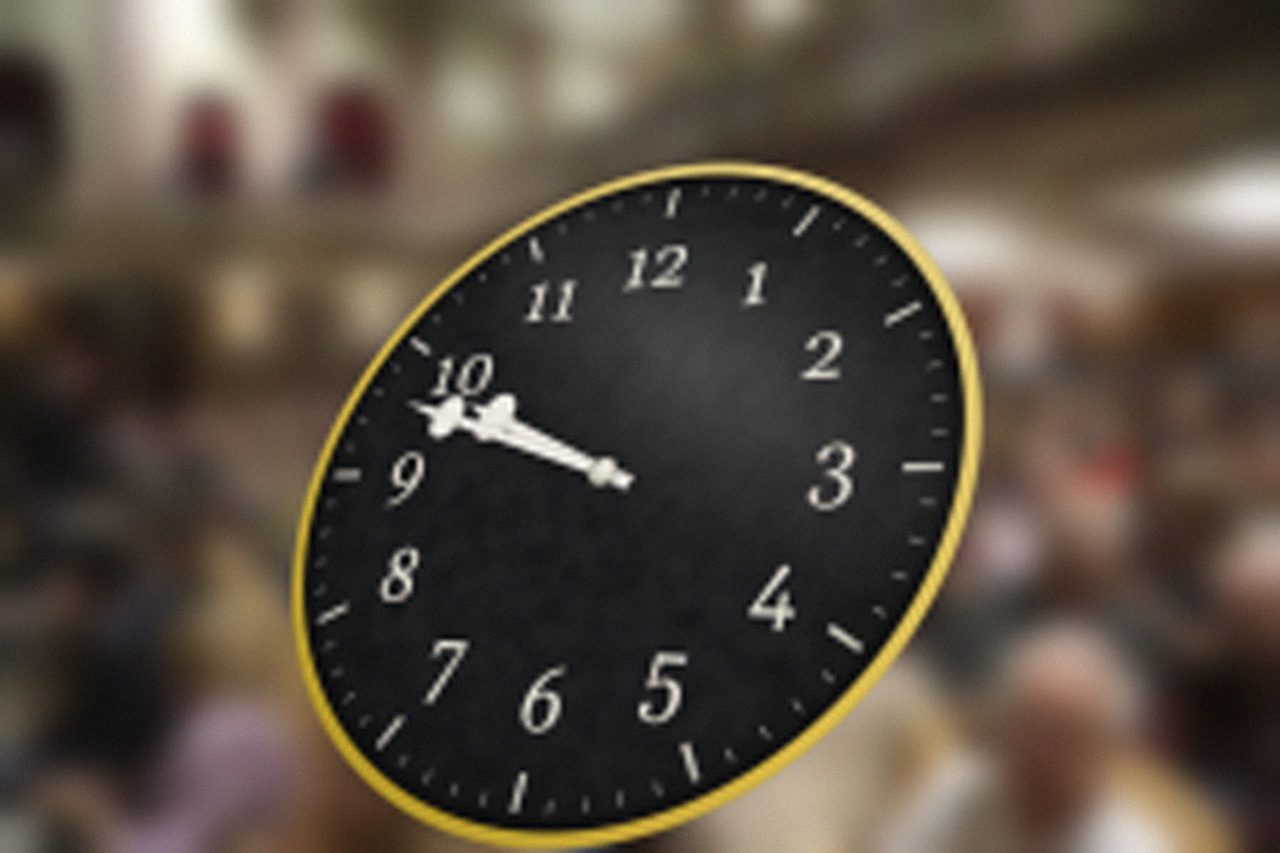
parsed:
9 h 48 min
